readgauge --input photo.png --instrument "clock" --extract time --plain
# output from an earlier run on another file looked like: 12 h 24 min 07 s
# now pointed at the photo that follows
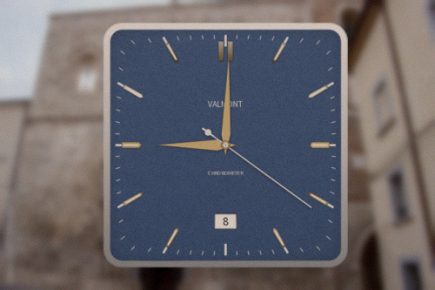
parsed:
9 h 00 min 21 s
